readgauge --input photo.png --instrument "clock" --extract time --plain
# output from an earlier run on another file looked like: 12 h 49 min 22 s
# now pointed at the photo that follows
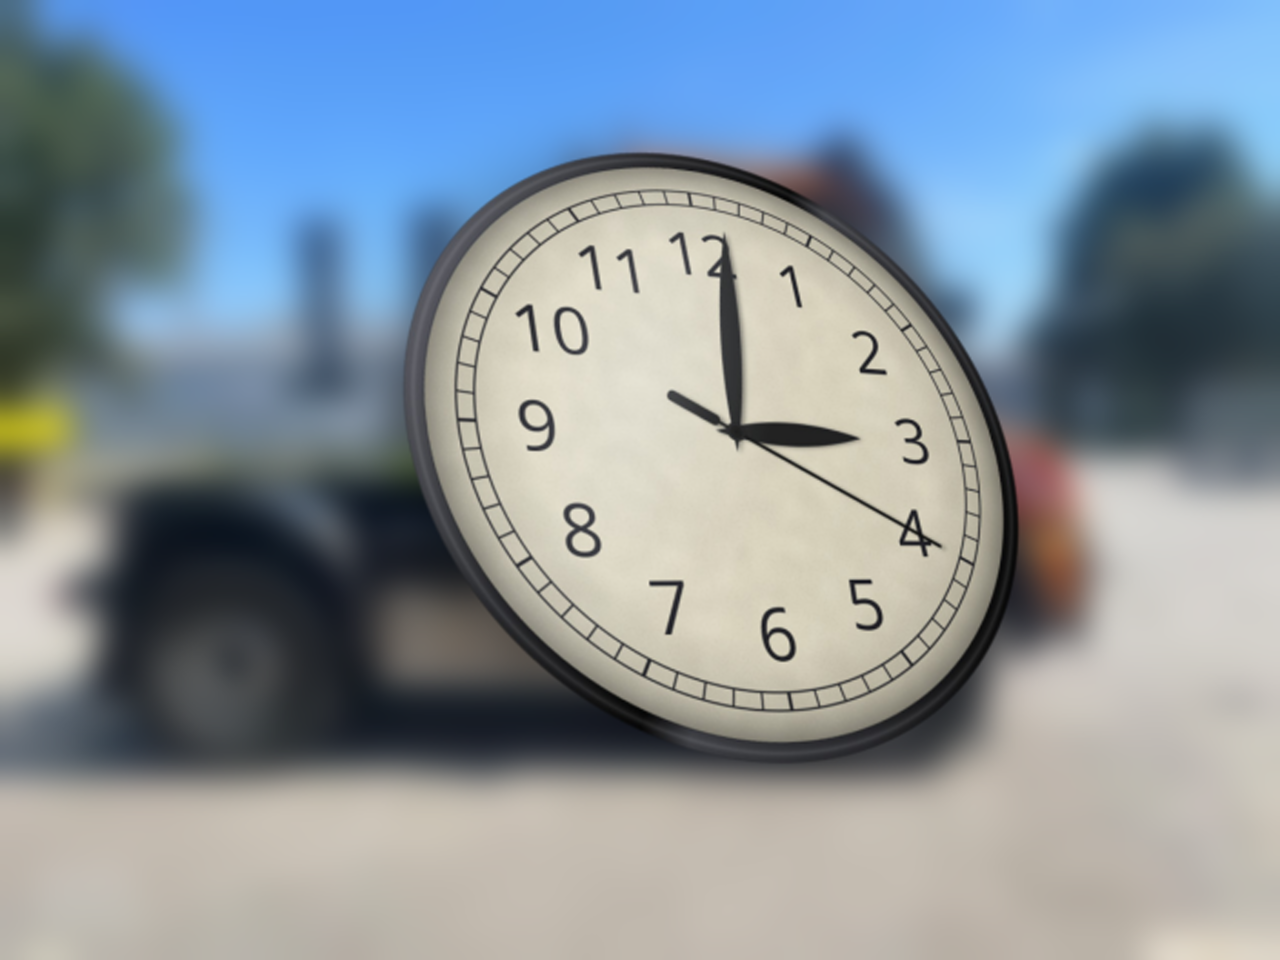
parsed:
3 h 01 min 20 s
